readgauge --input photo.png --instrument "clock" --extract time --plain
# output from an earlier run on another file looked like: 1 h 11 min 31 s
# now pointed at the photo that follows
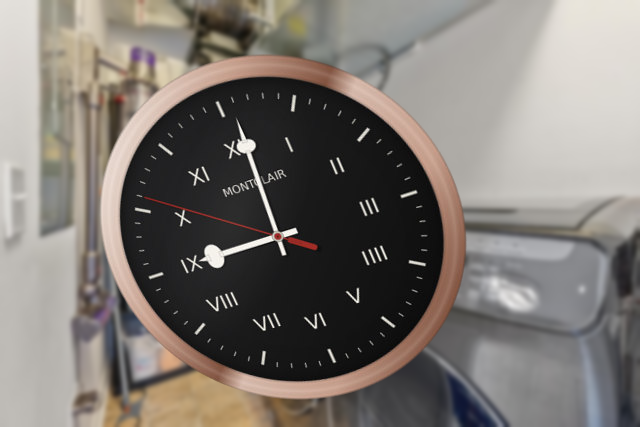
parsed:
9 h 00 min 51 s
